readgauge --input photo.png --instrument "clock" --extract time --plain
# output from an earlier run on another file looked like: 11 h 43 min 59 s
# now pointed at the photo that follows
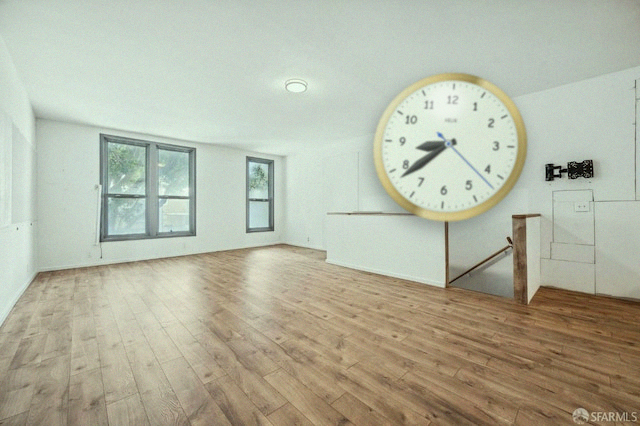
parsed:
8 h 38 min 22 s
